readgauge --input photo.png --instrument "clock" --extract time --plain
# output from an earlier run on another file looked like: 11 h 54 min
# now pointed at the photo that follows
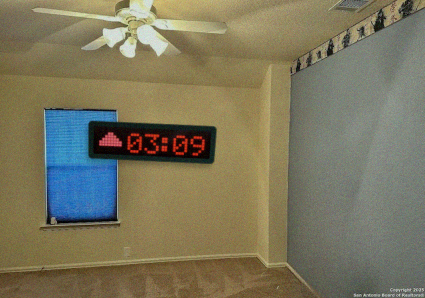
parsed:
3 h 09 min
